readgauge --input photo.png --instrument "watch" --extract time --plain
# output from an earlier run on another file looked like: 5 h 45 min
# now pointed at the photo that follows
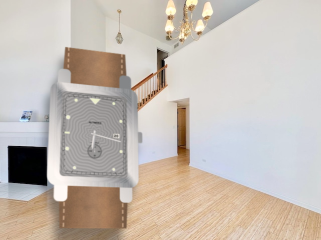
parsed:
6 h 17 min
